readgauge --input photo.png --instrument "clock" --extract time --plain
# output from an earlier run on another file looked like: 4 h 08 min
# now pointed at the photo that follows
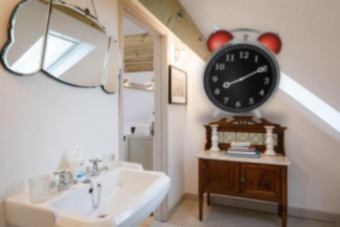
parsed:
8 h 10 min
